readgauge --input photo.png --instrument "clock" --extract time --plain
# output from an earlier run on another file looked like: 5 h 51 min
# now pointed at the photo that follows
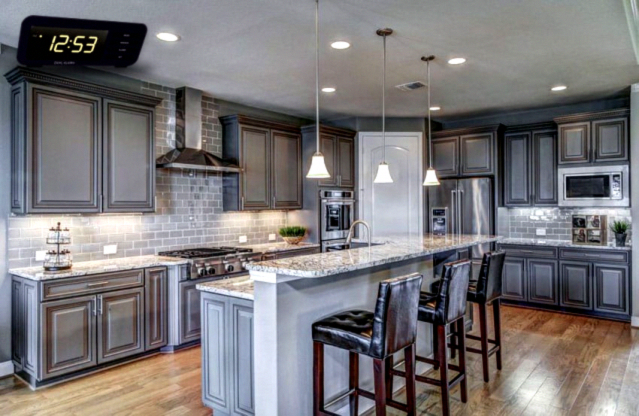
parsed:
12 h 53 min
